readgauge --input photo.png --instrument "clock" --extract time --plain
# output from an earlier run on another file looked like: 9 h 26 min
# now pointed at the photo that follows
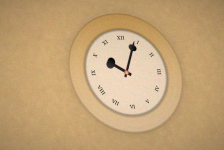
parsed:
10 h 04 min
